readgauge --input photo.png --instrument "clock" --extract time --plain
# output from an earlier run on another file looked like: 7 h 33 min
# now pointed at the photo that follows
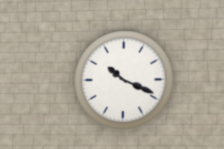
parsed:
10 h 19 min
